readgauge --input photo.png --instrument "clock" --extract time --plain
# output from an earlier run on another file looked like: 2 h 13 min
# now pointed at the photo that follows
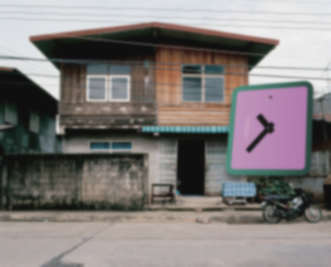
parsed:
10 h 37 min
